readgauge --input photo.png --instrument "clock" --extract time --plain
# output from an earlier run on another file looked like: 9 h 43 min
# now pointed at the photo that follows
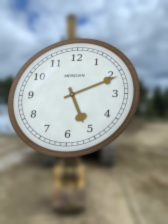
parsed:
5 h 11 min
